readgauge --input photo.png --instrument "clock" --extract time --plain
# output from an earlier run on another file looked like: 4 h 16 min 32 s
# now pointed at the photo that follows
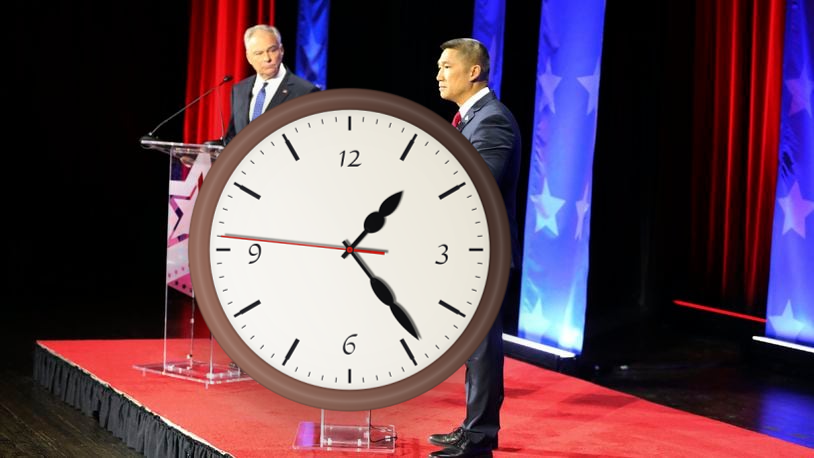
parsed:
1 h 23 min 46 s
